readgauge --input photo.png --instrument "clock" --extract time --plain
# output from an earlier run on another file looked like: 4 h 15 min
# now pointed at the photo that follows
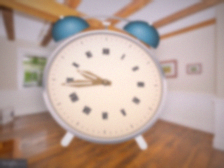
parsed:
9 h 44 min
